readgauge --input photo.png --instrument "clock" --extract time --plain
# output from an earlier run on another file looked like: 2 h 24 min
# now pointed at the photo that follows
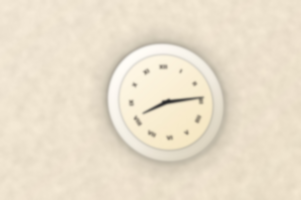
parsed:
8 h 14 min
